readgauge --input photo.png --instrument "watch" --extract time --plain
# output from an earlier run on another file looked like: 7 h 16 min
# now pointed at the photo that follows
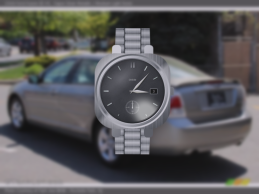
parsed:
3 h 07 min
